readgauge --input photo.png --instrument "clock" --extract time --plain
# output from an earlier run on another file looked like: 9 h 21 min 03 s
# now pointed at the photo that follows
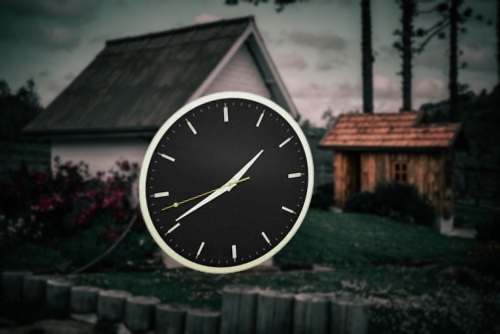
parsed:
1 h 40 min 43 s
